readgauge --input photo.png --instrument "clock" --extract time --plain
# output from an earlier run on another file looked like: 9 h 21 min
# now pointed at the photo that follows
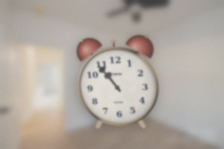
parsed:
10 h 54 min
